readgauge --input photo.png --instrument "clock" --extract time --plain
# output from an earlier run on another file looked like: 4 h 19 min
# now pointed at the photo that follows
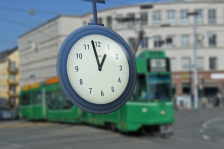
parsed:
12 h 58 min
